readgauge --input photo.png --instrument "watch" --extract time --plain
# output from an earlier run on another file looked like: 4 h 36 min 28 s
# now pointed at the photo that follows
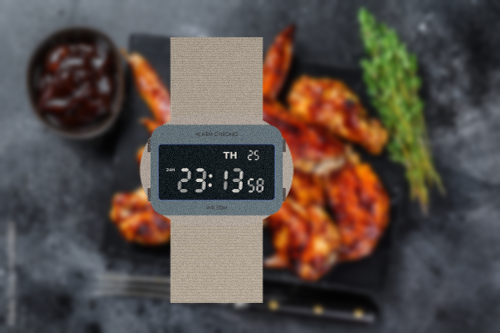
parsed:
23 h 13 min 58 s
